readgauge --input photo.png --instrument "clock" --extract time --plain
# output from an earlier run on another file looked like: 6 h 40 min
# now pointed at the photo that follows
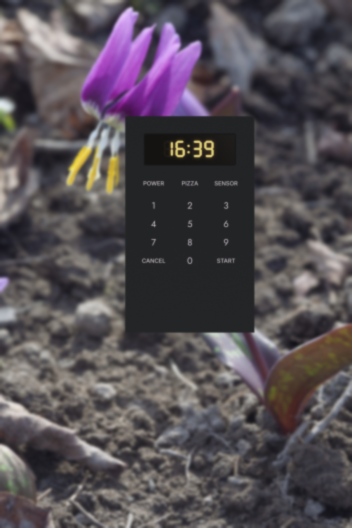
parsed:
16 h 39 min
